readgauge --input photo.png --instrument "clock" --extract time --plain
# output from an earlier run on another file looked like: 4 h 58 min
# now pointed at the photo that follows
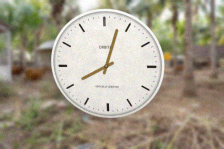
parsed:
8 h 03 min
